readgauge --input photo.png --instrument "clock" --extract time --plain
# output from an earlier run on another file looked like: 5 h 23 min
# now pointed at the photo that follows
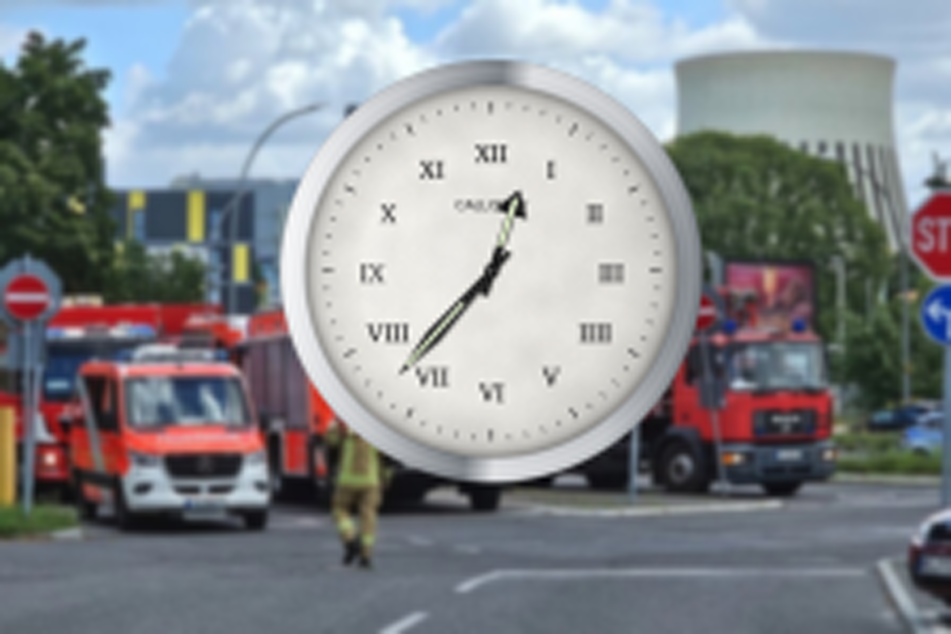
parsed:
12 h 37 min
